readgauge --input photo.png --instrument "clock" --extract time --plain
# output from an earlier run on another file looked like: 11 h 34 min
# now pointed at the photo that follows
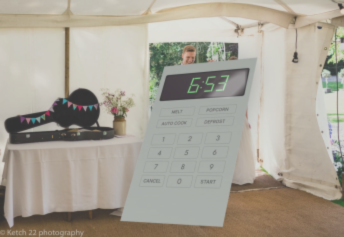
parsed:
6 h 53 min
